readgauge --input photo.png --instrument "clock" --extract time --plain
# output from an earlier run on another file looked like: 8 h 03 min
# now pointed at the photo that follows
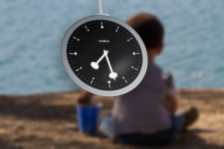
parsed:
7 h 28 min
